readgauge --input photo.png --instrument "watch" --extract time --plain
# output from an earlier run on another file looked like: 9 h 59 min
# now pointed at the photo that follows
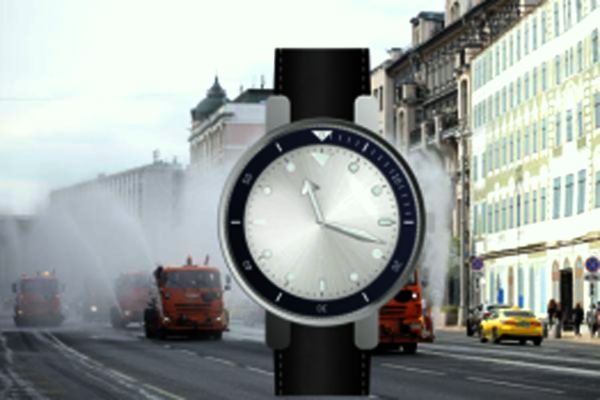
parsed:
11 h 18 min
